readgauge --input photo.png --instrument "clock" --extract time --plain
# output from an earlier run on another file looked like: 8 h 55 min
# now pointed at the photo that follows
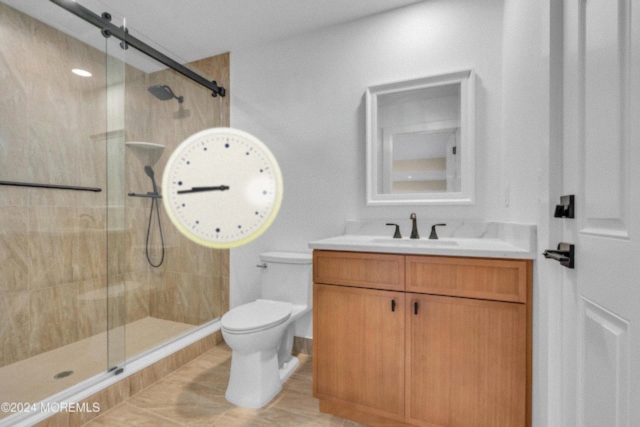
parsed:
8 h 43 min
